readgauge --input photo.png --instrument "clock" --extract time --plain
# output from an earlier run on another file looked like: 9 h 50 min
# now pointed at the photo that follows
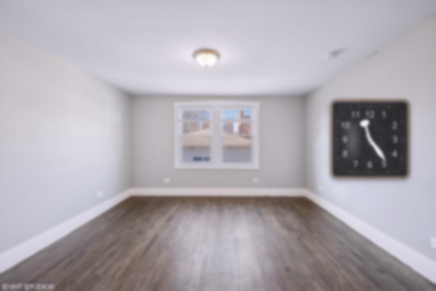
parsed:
11 h 24 min
